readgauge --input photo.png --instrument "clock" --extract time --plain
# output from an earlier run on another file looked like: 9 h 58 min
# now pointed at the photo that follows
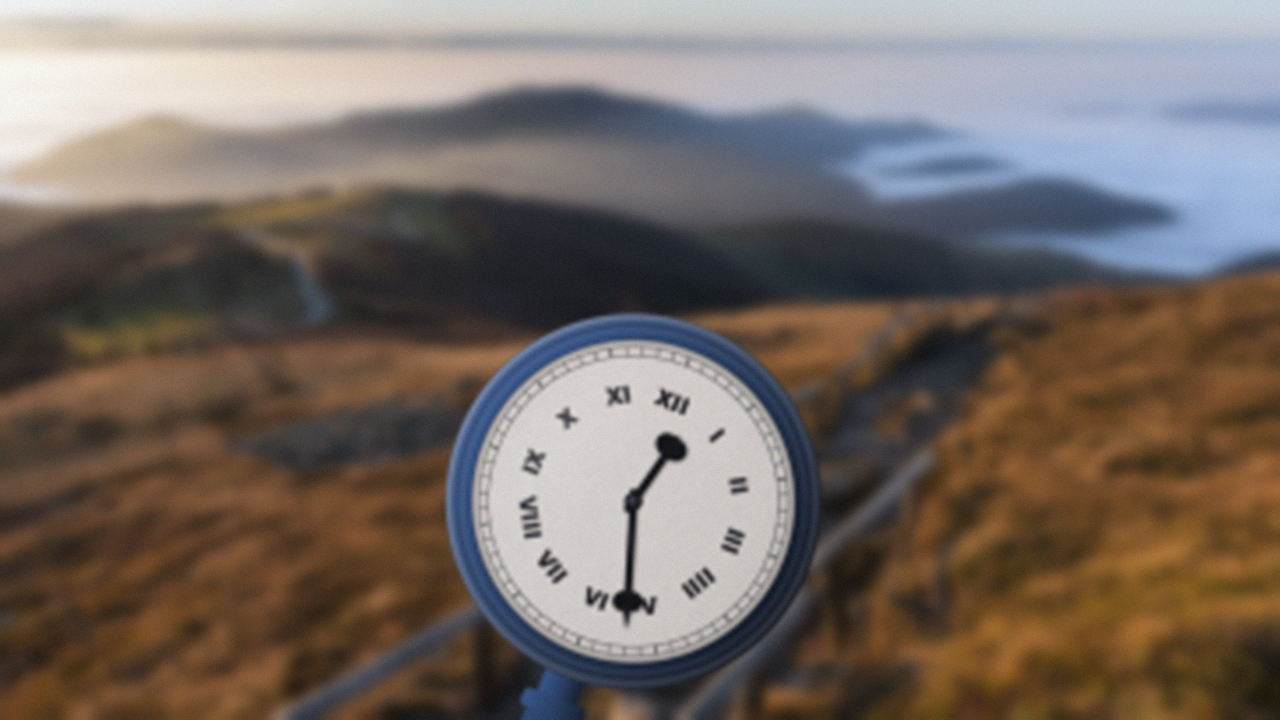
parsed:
12 h 27 min
